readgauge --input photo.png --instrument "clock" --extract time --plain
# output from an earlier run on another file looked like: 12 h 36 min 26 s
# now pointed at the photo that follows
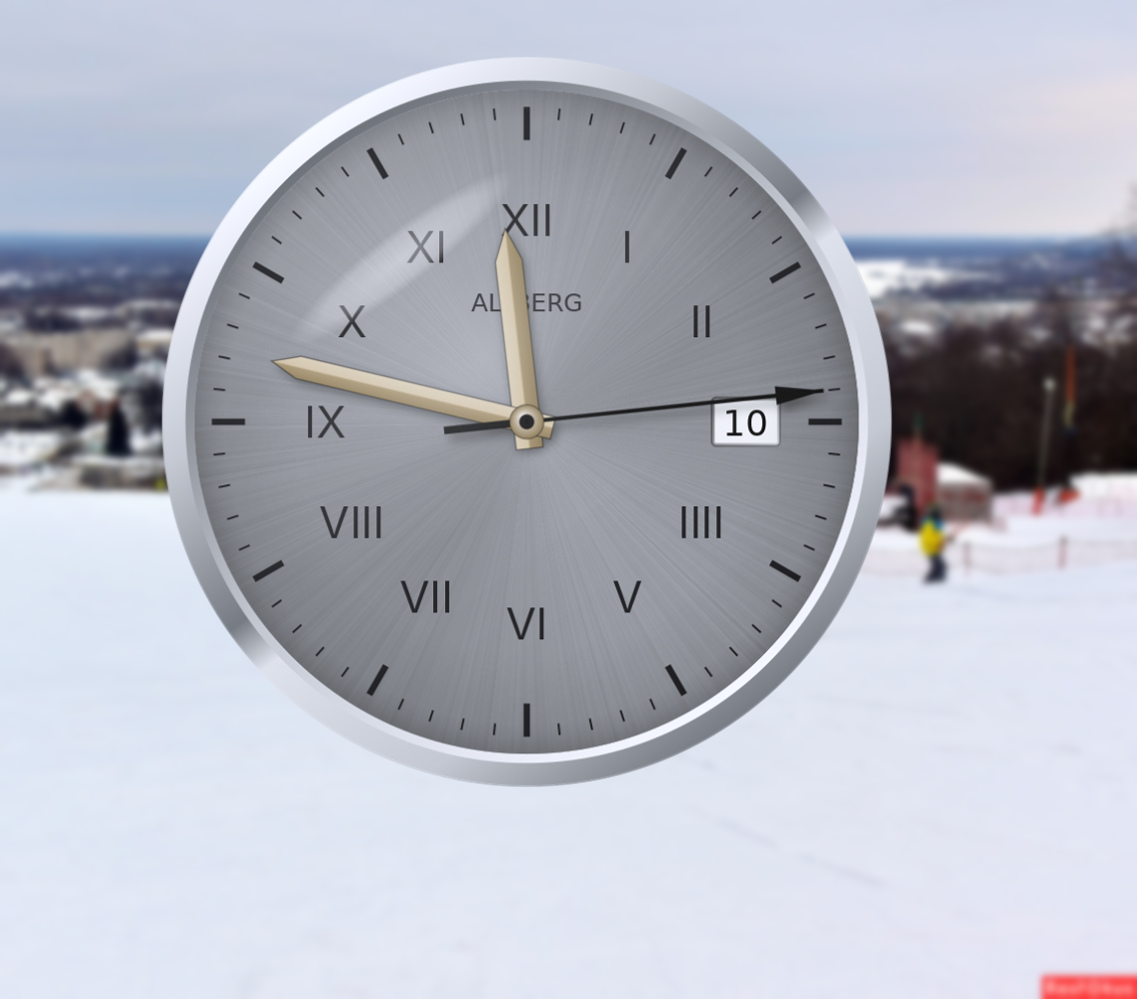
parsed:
11 h 47 min 14 s
